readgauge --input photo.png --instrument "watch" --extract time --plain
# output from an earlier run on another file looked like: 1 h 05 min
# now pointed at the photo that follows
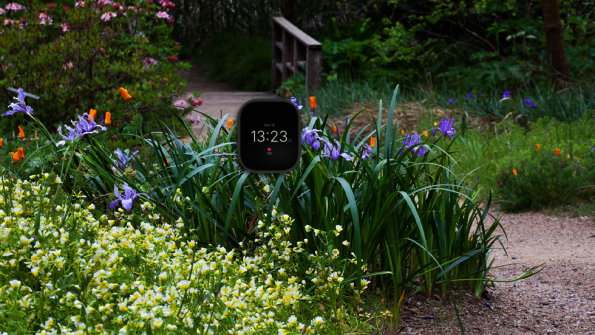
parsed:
13 h 23 min
